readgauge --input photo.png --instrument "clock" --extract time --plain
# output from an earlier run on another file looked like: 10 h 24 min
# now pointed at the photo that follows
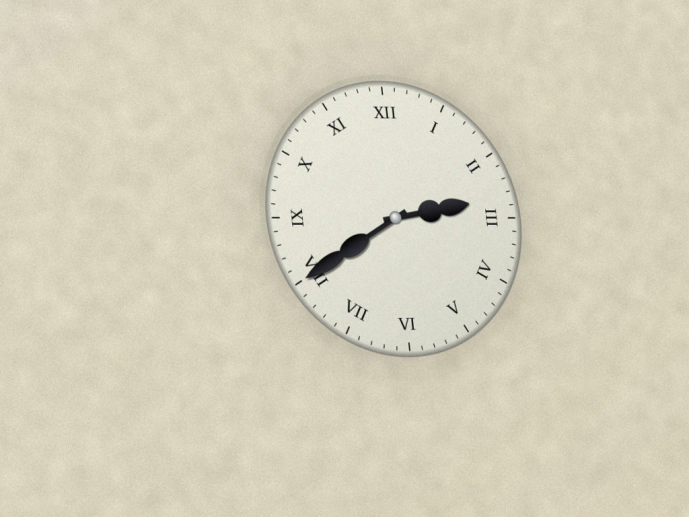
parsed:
2 h 40 min
